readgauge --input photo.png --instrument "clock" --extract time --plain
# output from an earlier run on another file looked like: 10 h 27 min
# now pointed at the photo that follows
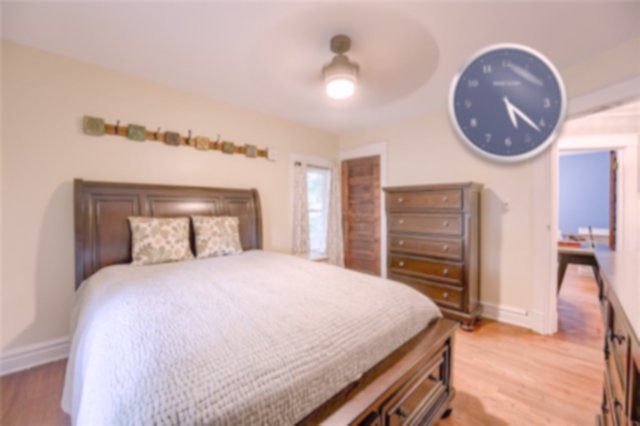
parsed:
5 h 22 min
